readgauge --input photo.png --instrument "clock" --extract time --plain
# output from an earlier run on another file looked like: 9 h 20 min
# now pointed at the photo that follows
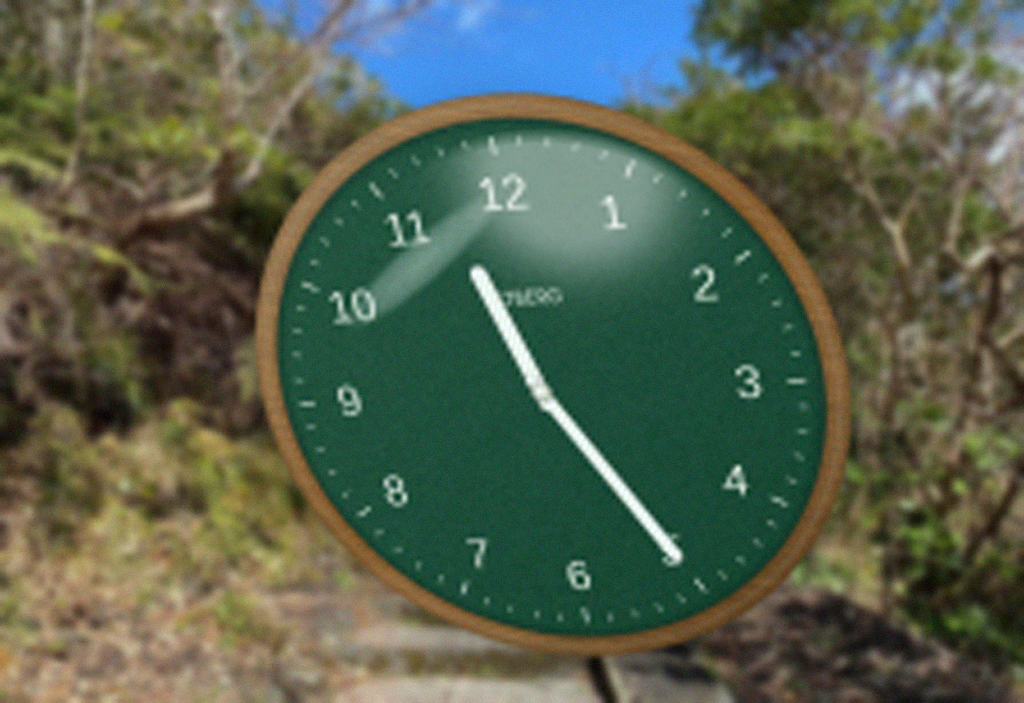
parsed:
11 h 25 min
